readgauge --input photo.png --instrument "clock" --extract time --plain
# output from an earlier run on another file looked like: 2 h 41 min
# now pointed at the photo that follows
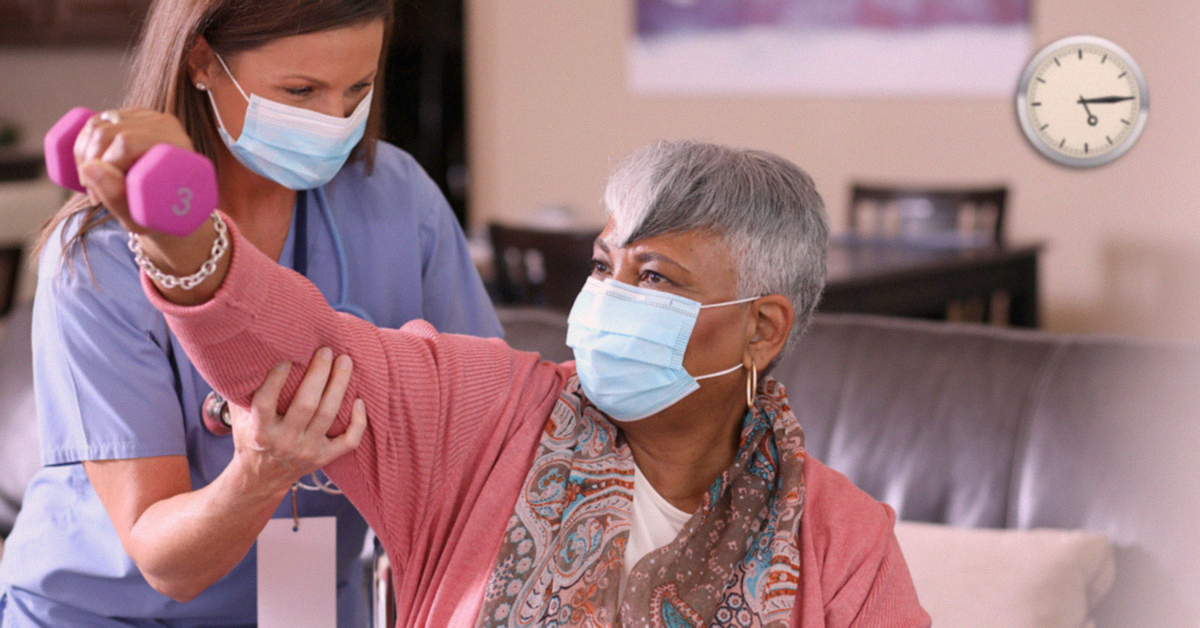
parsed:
5 h 15 min
